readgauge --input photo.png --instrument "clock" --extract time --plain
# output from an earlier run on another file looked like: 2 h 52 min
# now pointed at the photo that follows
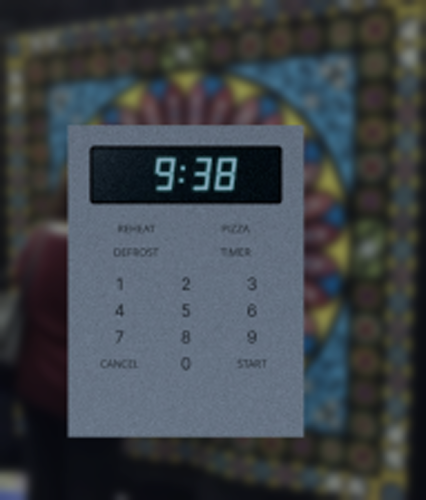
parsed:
9 h 38 min
